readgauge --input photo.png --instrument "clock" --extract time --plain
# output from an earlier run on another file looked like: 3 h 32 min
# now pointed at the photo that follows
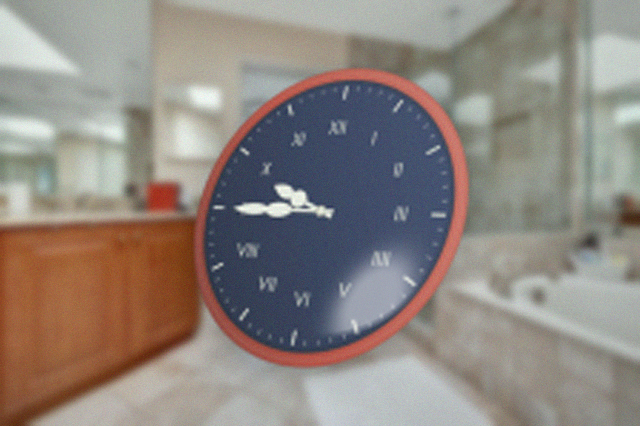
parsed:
9 h 45 min
